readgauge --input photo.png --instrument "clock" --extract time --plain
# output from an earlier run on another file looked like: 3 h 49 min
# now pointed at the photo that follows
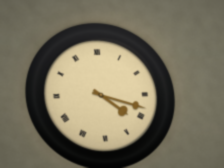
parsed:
4 h 18 min
